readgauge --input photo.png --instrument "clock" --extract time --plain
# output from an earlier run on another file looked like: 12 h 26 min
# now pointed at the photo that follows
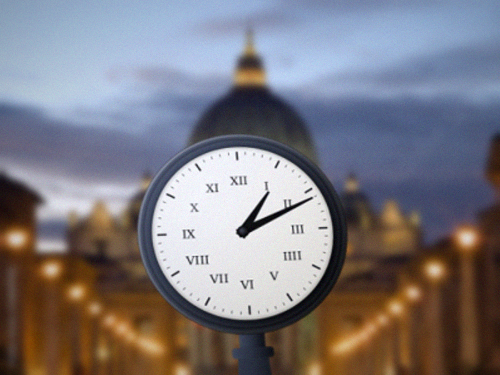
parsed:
1 h 11 min
